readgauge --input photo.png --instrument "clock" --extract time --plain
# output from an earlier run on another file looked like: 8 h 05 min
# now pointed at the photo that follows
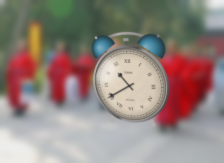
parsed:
10 h 40 min
